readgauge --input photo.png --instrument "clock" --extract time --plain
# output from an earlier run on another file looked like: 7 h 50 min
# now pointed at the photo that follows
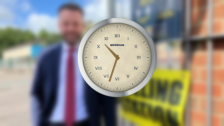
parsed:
10 h 33 min
